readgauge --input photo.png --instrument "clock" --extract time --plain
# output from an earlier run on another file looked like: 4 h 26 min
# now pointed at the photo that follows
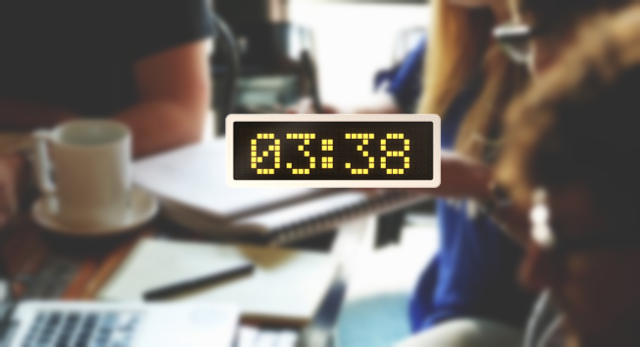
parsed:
3 h 38 min
